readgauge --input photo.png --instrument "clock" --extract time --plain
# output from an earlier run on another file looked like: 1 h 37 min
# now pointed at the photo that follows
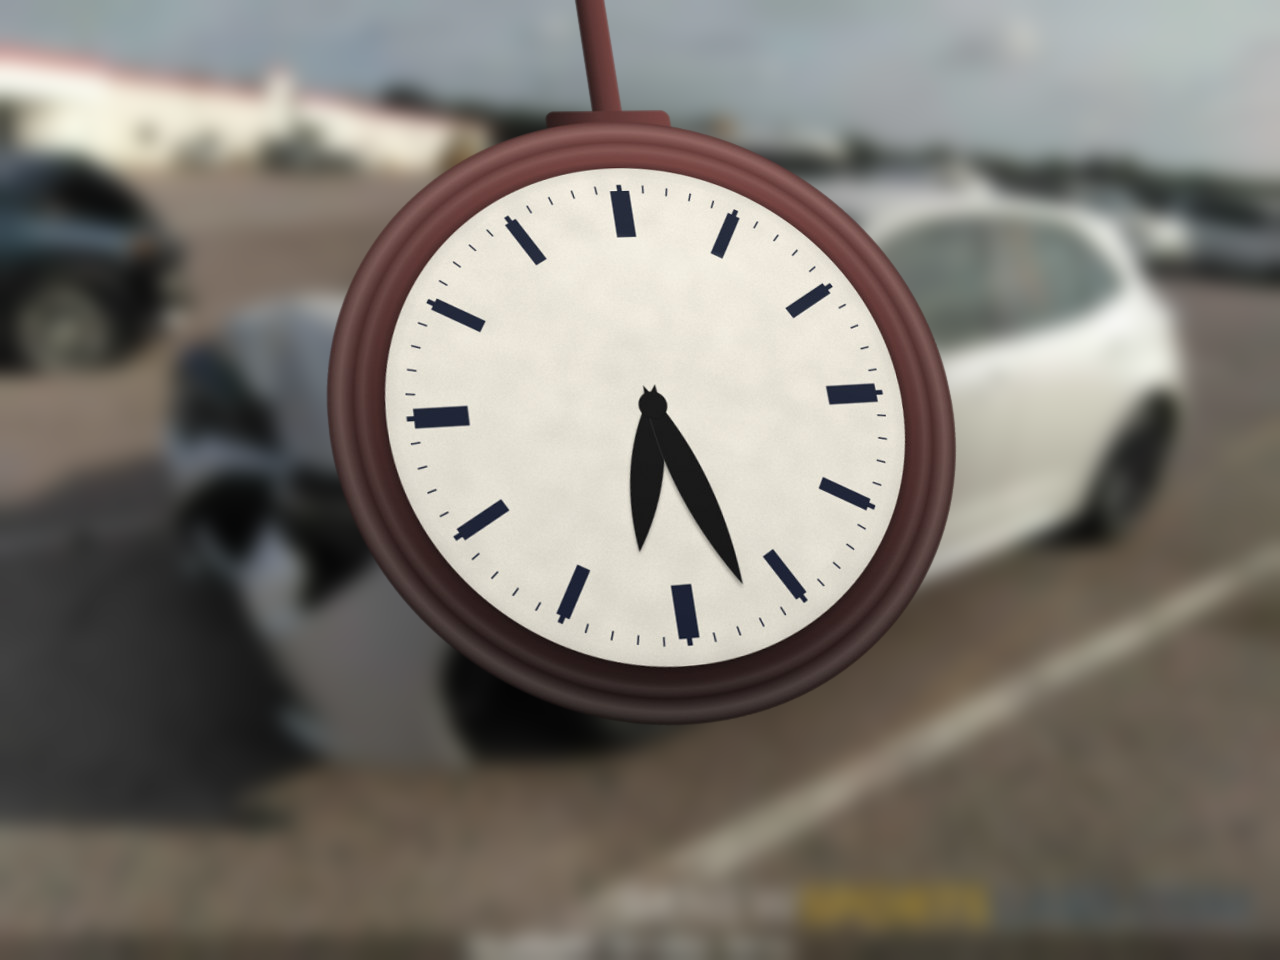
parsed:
6 h 27 min
